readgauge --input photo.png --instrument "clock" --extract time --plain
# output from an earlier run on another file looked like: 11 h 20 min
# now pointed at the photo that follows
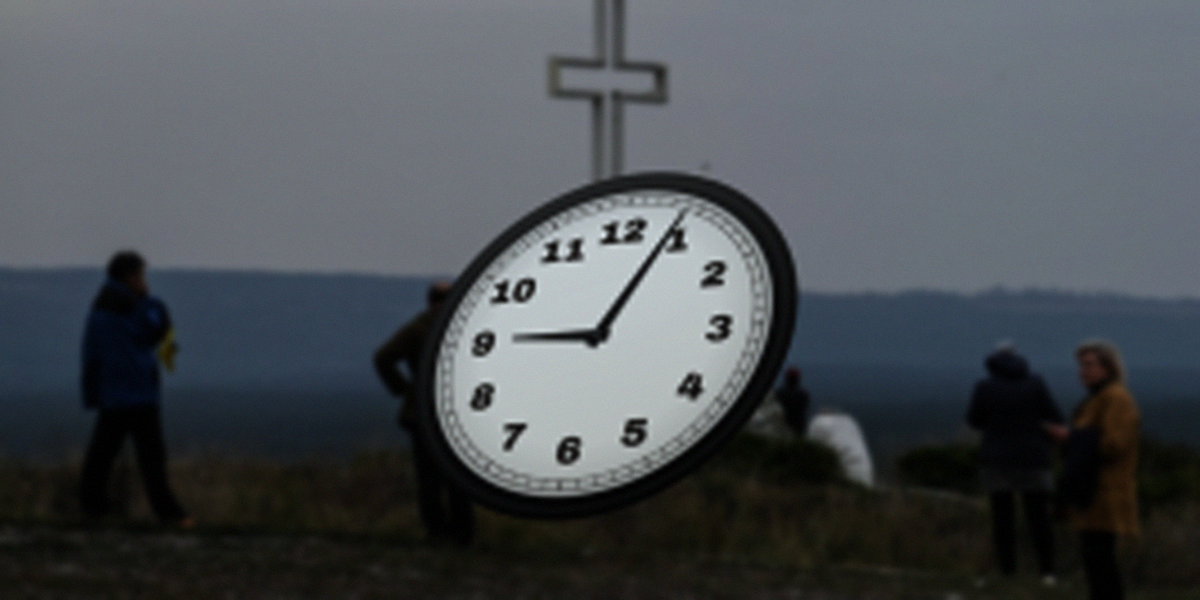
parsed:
9 h 04 min
